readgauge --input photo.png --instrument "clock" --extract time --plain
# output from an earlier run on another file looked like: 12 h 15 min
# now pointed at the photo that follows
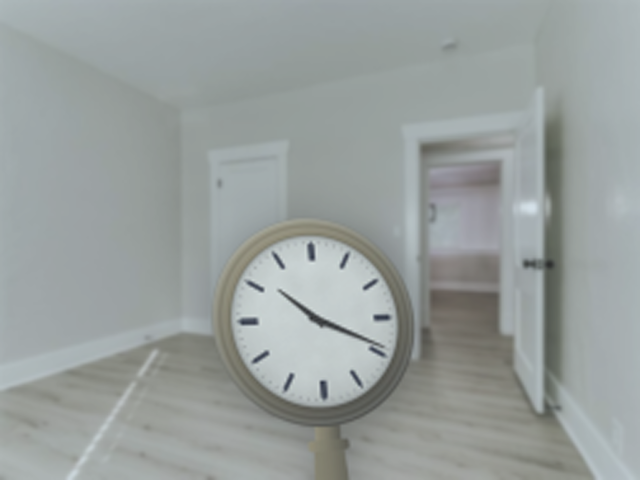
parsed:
10 h 19 min
